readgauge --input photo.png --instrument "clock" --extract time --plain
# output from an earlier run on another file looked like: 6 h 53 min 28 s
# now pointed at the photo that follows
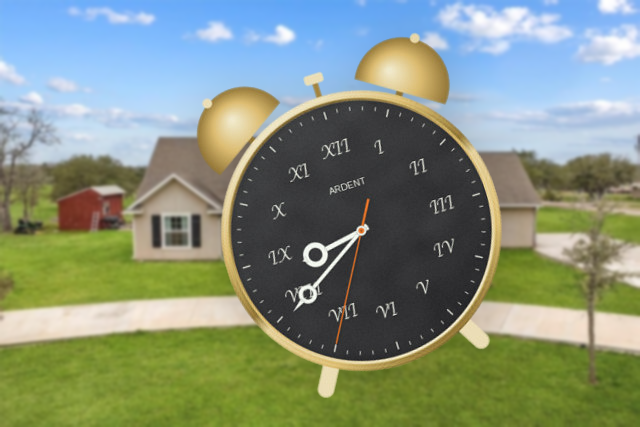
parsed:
8 h 39 min 35 s
